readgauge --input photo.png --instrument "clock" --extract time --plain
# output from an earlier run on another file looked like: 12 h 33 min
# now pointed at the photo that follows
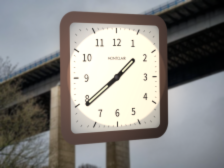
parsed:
1 h 39 min
